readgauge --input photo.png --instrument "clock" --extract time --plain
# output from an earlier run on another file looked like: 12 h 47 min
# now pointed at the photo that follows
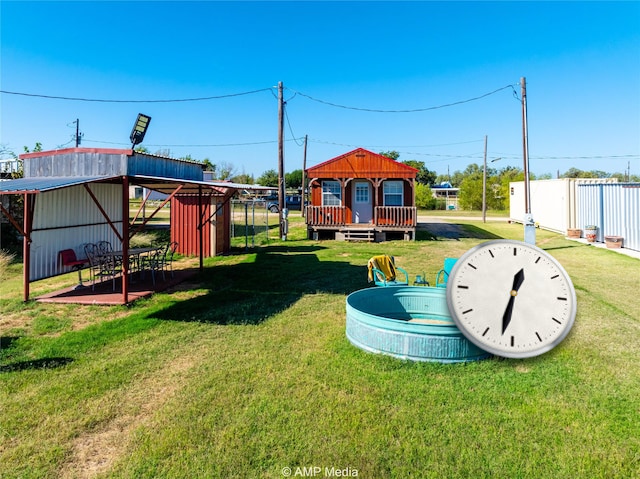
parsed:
12 h 32 min
